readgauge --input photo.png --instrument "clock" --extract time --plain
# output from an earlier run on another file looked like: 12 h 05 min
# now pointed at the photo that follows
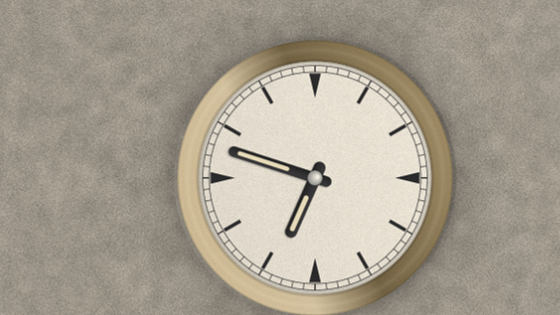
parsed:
6 h 48 min
